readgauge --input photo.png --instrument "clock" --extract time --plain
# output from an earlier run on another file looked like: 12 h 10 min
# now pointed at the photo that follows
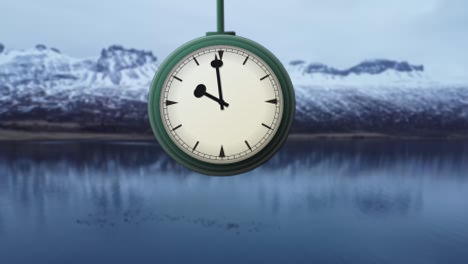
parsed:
9 h 59 min
